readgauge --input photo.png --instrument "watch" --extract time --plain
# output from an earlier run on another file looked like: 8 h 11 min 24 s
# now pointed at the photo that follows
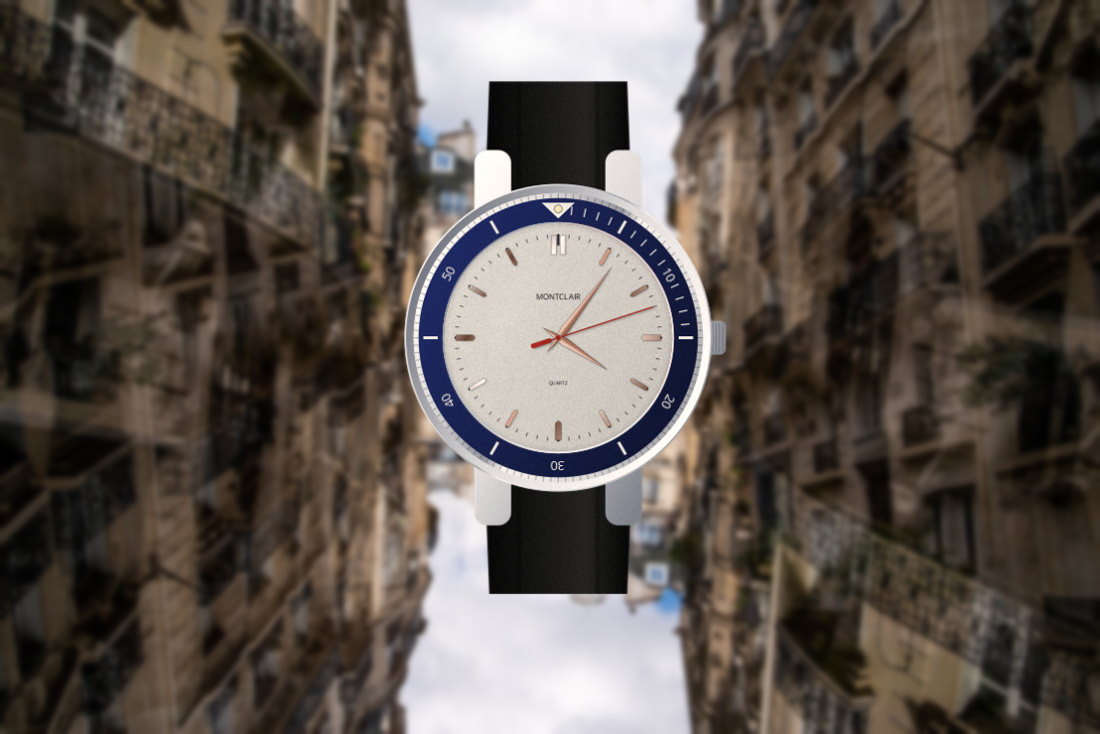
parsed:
4 h 06 min 12 s
